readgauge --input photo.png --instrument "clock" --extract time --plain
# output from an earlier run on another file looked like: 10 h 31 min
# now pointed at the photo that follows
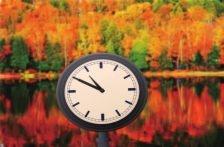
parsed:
10 h 50 min
